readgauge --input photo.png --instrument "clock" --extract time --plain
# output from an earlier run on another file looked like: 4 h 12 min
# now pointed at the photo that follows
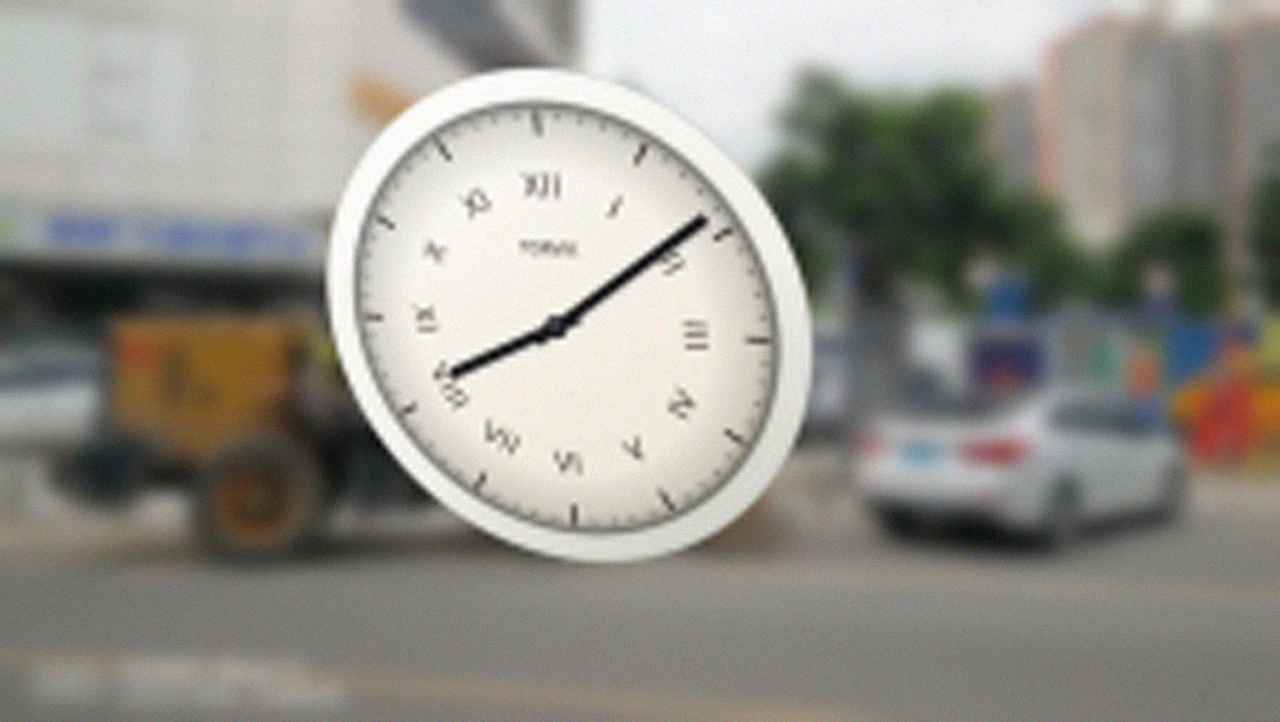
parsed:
8 h 09 min
